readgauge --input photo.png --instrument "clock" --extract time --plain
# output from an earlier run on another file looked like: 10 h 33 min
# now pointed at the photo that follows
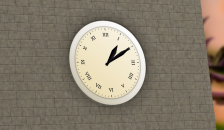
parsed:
1 h 10 min
